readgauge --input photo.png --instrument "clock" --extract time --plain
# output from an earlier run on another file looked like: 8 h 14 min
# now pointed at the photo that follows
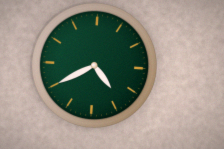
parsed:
4 h 40 min
